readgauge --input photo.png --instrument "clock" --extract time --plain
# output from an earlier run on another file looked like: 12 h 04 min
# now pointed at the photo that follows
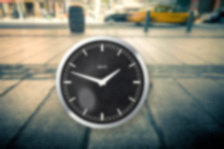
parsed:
1 h 48 min
